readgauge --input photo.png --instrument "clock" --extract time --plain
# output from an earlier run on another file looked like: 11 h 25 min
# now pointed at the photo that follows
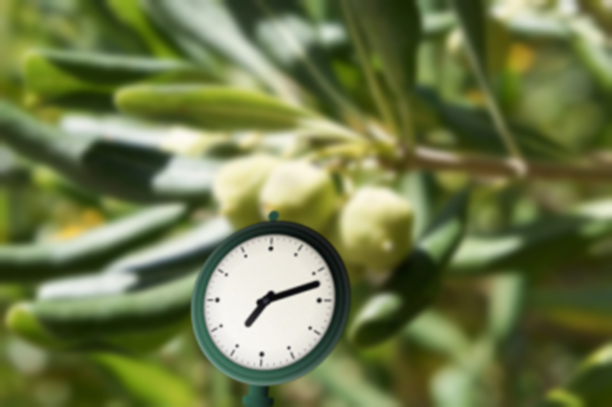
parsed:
7 h 12 min
